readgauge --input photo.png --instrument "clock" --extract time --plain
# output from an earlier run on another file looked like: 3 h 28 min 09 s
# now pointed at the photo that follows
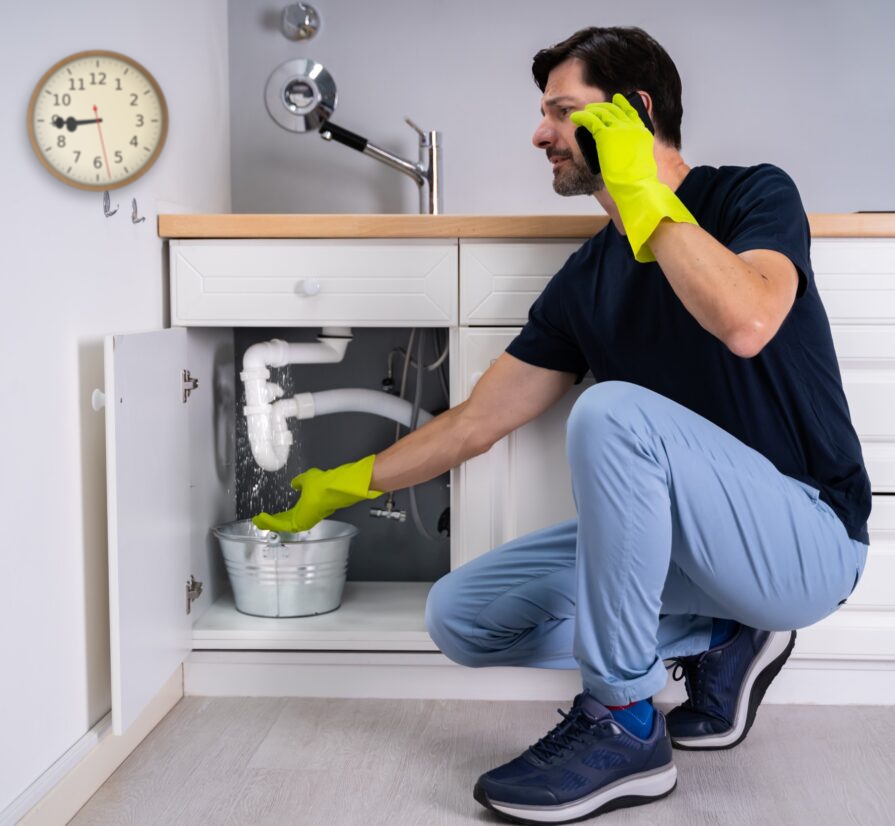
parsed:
8 h 44 min 28 s
